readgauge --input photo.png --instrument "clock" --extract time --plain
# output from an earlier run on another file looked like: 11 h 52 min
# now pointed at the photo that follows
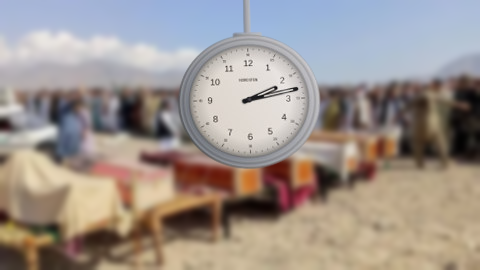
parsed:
2 h 13 min
